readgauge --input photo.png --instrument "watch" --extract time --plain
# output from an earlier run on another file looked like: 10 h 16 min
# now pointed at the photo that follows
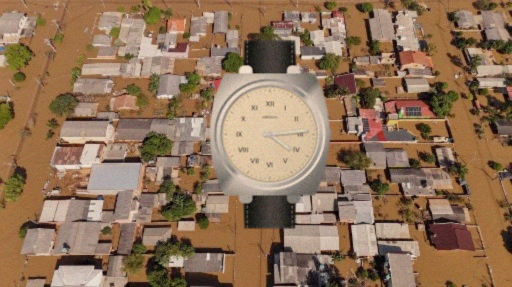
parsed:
4 h 14 min
